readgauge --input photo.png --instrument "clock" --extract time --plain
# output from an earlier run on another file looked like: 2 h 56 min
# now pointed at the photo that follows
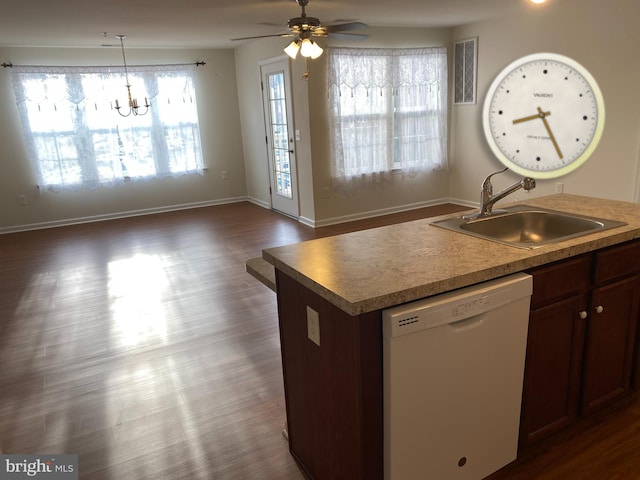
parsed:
8 h 25 min
